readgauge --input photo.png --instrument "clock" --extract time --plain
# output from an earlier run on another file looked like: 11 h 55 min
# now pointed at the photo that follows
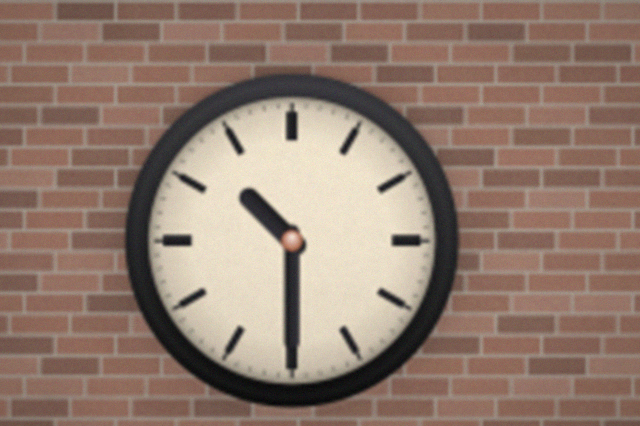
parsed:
10 h 30 min
